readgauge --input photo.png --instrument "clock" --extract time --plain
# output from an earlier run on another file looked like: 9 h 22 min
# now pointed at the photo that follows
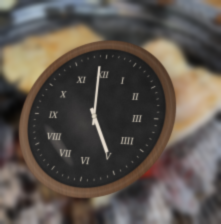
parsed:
4 h 59 min
